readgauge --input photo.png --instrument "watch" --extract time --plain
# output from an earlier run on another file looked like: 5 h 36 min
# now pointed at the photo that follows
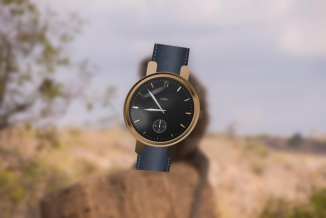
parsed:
8 h 53 min
